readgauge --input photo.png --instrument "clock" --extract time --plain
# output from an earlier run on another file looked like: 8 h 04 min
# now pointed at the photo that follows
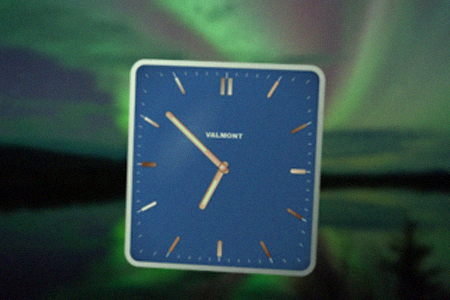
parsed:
6 h 52 min
